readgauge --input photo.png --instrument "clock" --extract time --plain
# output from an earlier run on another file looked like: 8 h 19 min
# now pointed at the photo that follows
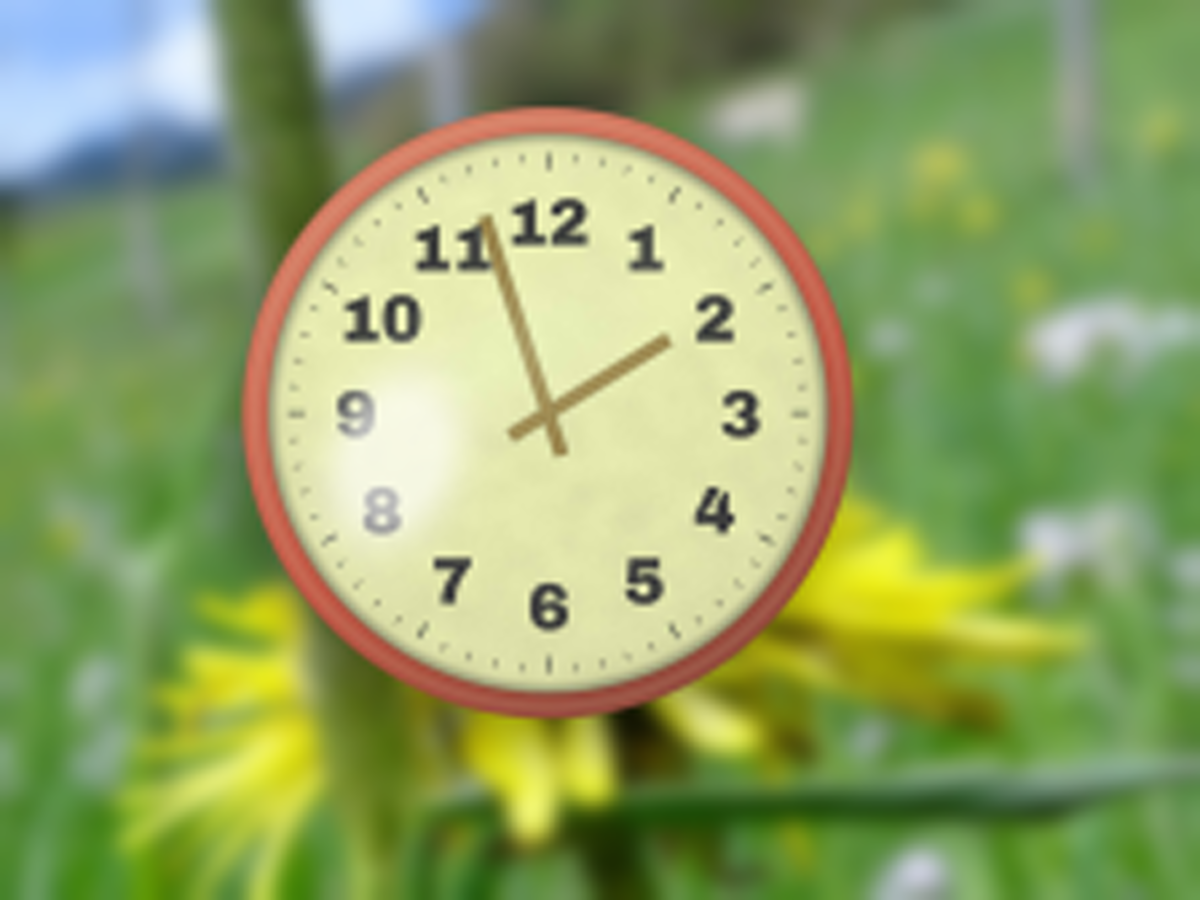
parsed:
1 h 57 min
